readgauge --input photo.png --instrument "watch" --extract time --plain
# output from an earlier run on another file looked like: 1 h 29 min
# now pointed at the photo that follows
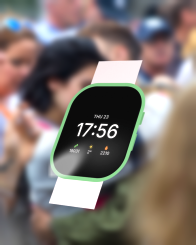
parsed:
17 h 56 min
